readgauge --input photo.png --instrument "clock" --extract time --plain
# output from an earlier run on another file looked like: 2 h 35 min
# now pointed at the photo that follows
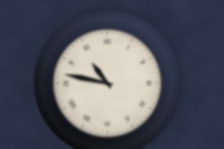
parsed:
10 h 47 min
